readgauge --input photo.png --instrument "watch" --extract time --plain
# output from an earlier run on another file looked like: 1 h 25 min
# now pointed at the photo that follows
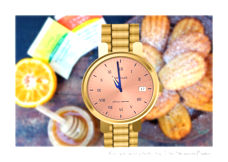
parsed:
10 h 59 min
